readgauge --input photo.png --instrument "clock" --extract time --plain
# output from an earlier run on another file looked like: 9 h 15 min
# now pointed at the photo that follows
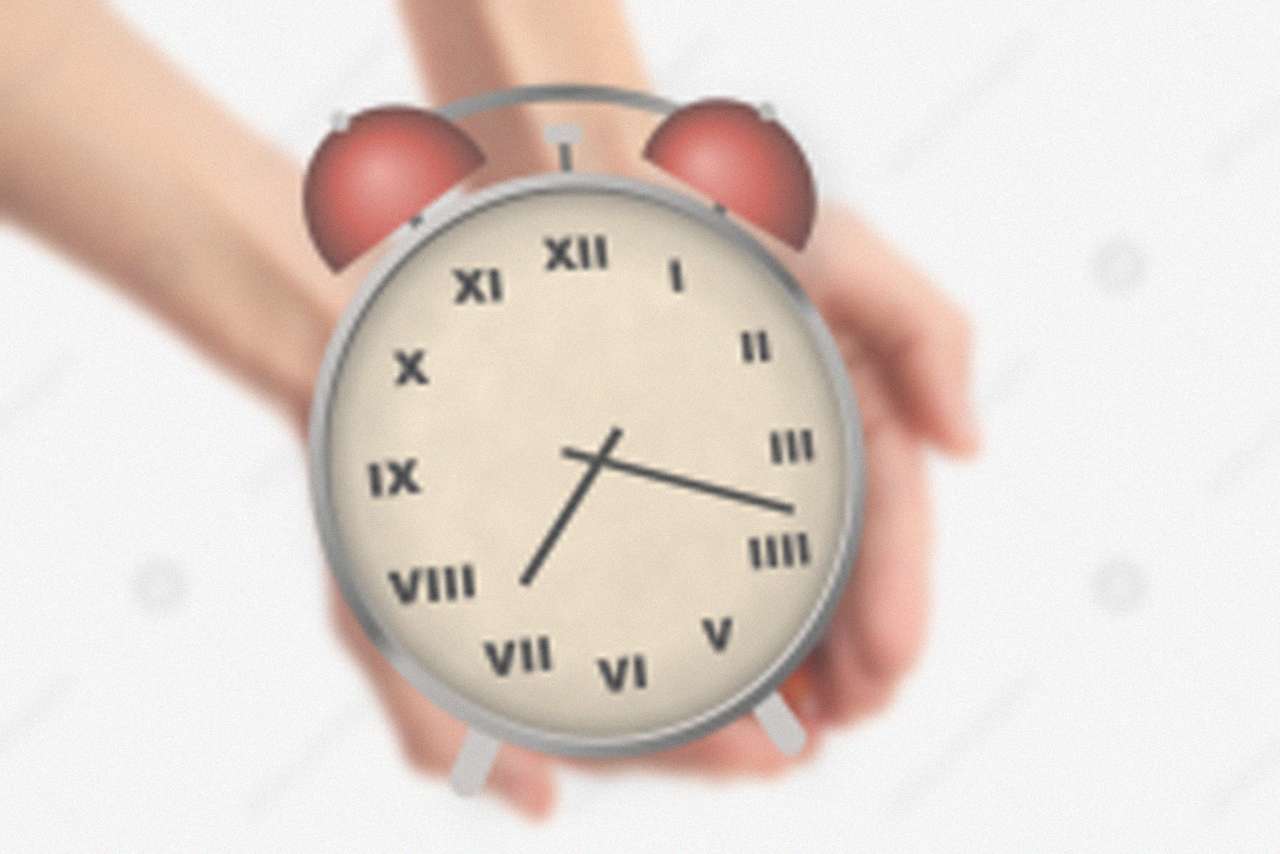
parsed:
7 h 18 min
